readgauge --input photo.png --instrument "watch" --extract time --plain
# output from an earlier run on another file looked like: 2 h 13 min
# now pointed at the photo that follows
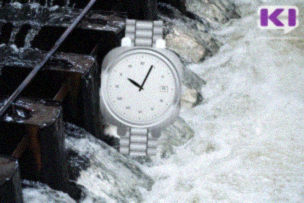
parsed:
10 h 04 min
